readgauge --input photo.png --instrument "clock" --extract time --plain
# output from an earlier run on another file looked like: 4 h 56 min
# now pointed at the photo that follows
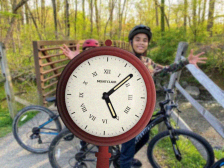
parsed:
5 h 08 min
